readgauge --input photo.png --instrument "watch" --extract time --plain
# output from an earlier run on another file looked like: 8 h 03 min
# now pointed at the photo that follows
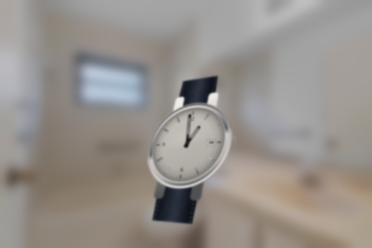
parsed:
12 h 59 min
